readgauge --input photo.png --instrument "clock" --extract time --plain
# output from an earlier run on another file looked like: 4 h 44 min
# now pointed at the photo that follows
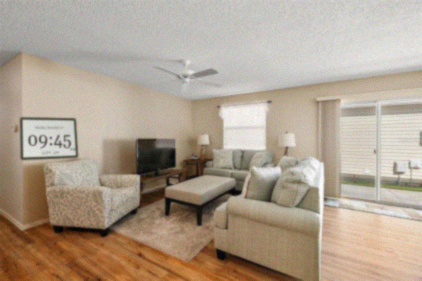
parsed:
9 h 45 min
